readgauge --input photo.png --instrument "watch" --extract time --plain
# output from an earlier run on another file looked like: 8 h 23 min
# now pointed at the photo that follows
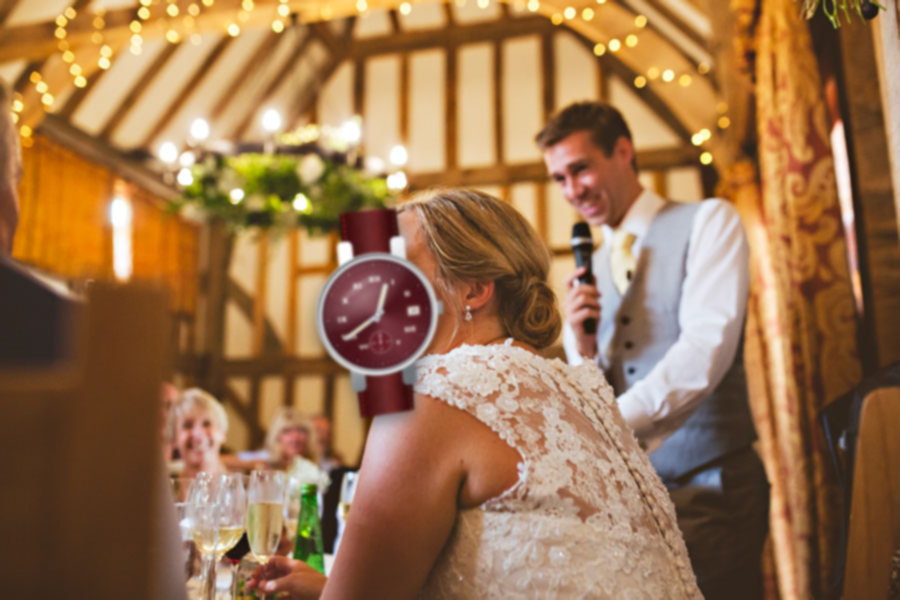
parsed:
12 h 40 min
